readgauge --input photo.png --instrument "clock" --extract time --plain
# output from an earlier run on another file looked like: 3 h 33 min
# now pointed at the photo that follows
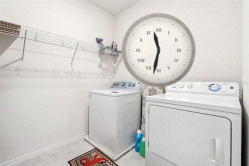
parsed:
11 h 32 min
